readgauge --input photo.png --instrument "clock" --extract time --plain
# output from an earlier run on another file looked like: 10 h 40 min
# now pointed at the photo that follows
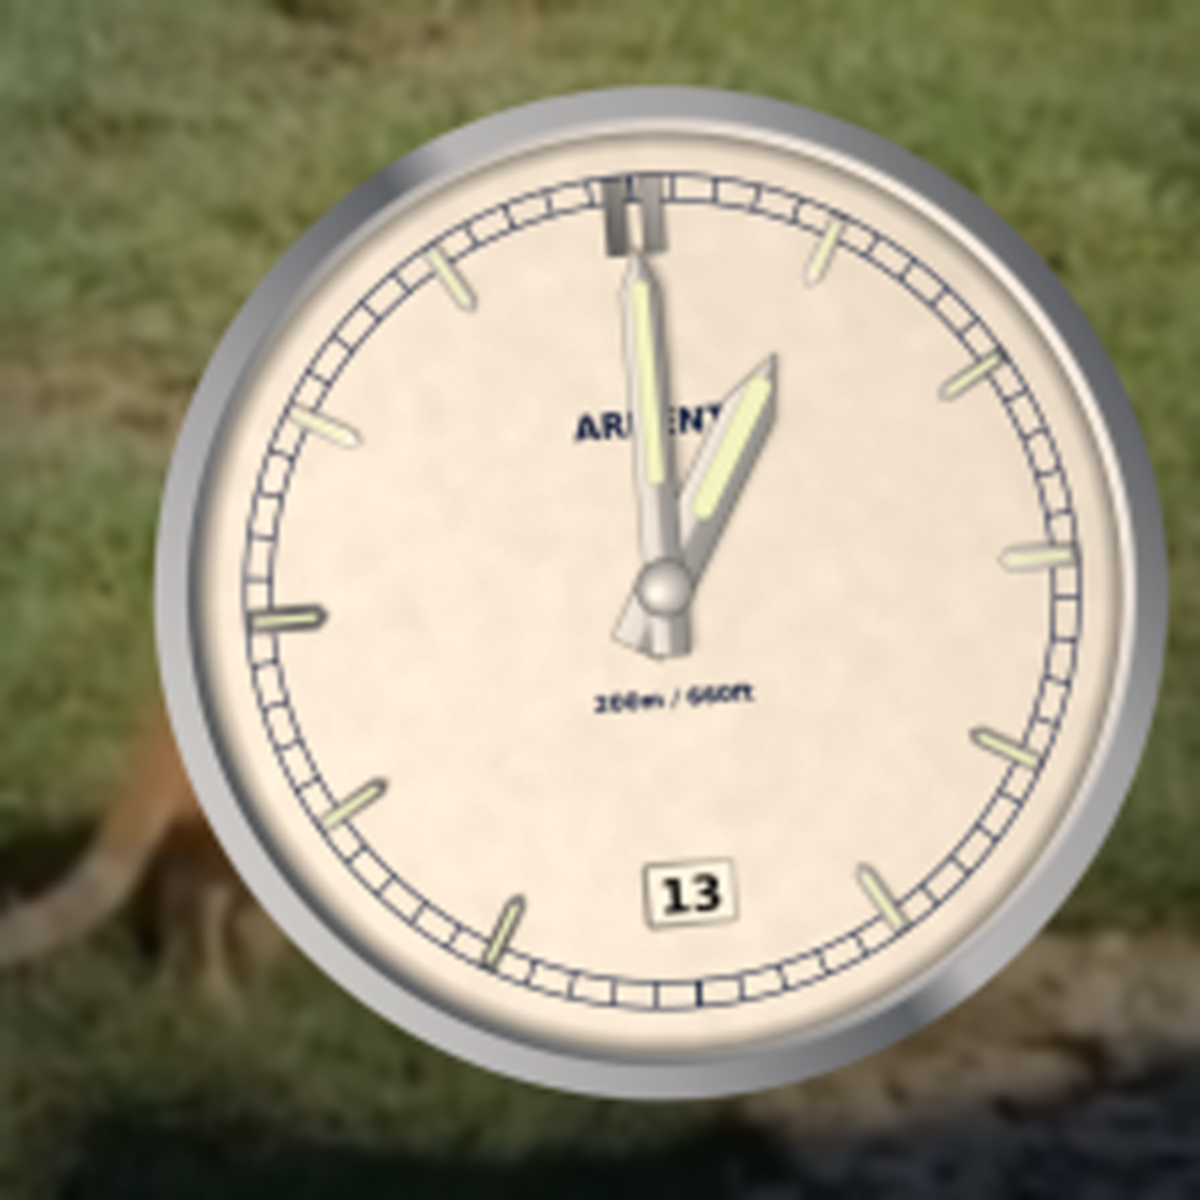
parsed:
1 h 00 min
